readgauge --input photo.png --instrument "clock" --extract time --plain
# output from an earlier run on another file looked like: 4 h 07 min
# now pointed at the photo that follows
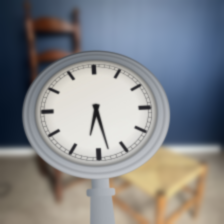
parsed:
6 h 28 min
